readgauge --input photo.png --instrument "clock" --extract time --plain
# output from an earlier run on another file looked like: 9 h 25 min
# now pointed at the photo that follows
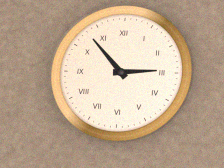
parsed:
2 h 53 min
